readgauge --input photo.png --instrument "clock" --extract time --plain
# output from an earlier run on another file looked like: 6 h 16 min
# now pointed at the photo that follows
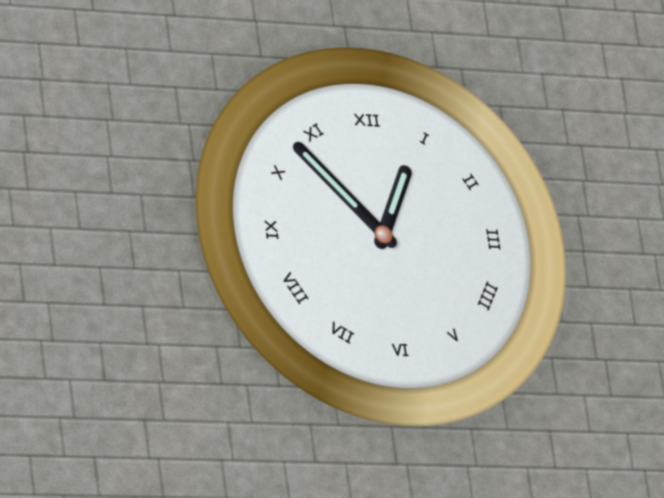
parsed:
12 h 53 min
